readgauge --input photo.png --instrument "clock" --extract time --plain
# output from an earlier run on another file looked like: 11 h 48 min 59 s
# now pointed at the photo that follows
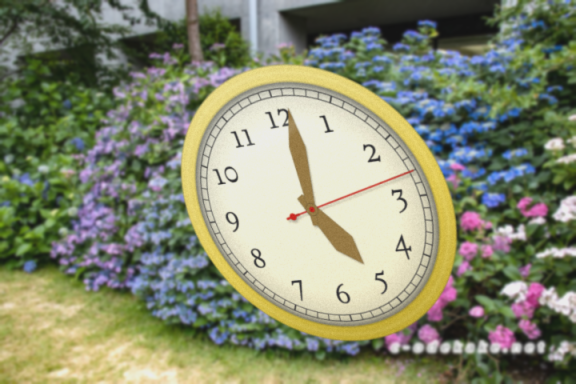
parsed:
5 h 01 min 13 s
